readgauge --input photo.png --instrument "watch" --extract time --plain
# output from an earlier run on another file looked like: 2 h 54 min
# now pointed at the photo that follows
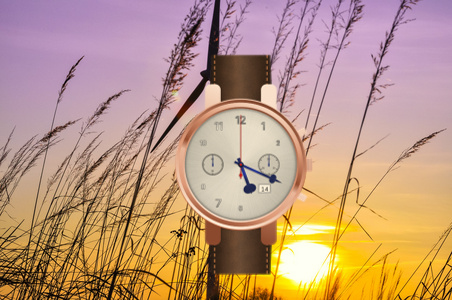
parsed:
5 h 19 min
